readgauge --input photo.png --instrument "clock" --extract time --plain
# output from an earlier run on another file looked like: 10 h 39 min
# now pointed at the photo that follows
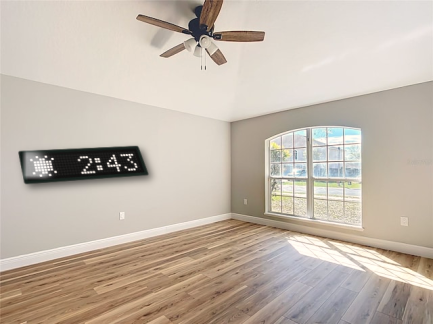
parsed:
2 h 43 min
